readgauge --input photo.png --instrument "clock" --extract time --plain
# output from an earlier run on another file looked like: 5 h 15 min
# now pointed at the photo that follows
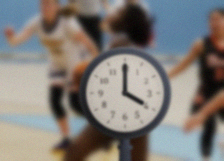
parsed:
4 h 00 min
